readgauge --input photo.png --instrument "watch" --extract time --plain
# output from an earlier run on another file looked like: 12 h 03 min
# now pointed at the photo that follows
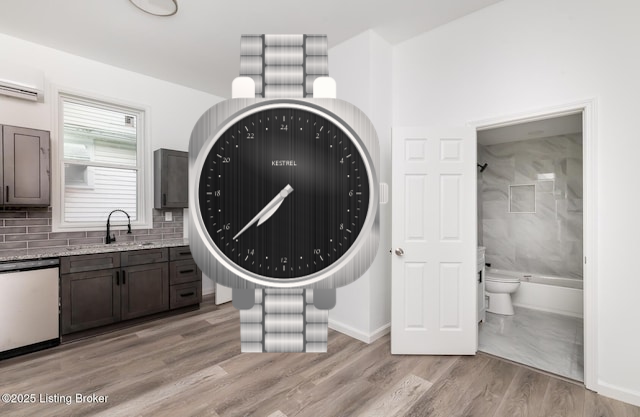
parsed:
14 h 38 min
